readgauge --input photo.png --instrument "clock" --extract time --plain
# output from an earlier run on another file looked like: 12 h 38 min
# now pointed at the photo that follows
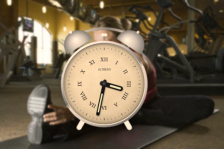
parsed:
3 h 32 min
